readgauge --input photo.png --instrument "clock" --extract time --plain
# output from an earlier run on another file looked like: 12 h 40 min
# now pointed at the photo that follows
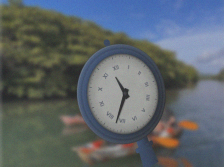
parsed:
11 h 37 min
